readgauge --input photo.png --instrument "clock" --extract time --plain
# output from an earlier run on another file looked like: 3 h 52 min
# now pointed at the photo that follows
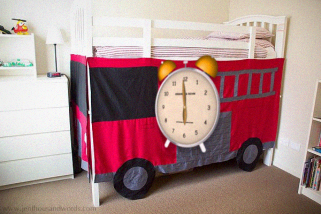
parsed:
5 h 59 min
